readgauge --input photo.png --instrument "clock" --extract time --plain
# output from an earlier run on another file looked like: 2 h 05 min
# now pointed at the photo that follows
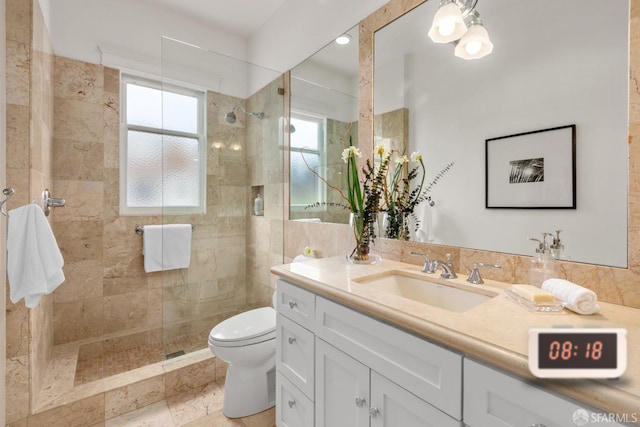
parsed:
8 h 18 min
